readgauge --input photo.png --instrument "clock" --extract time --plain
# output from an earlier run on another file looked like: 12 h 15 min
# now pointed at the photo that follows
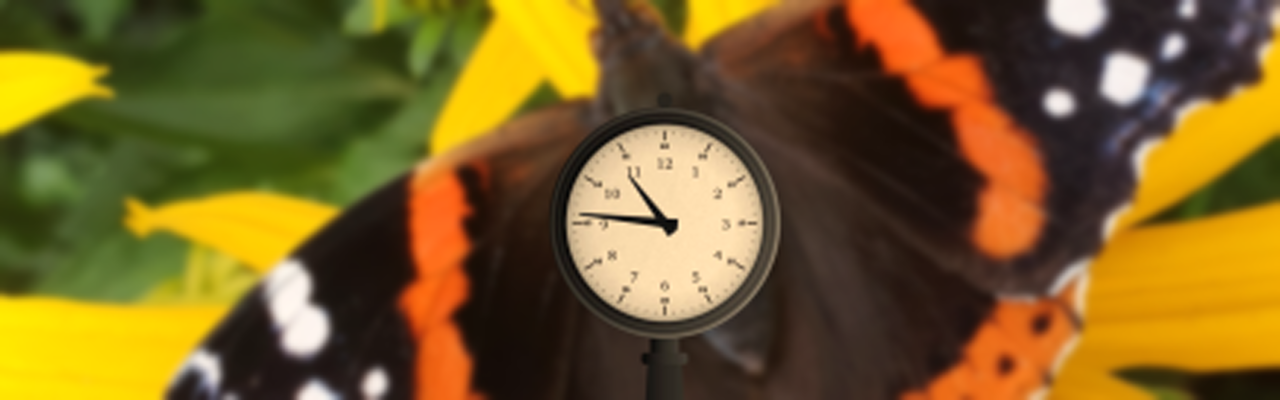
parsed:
10 h 46 min
